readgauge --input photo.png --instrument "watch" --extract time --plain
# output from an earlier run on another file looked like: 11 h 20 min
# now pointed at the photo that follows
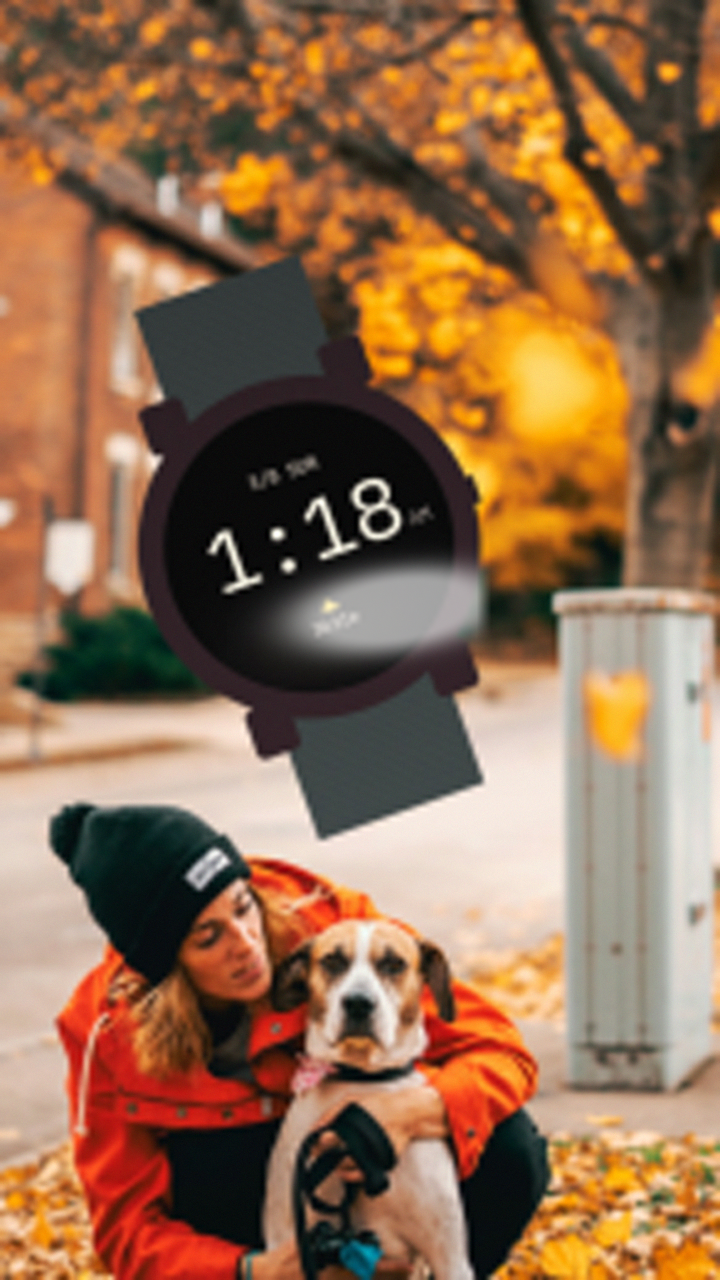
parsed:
1 h 18 min
